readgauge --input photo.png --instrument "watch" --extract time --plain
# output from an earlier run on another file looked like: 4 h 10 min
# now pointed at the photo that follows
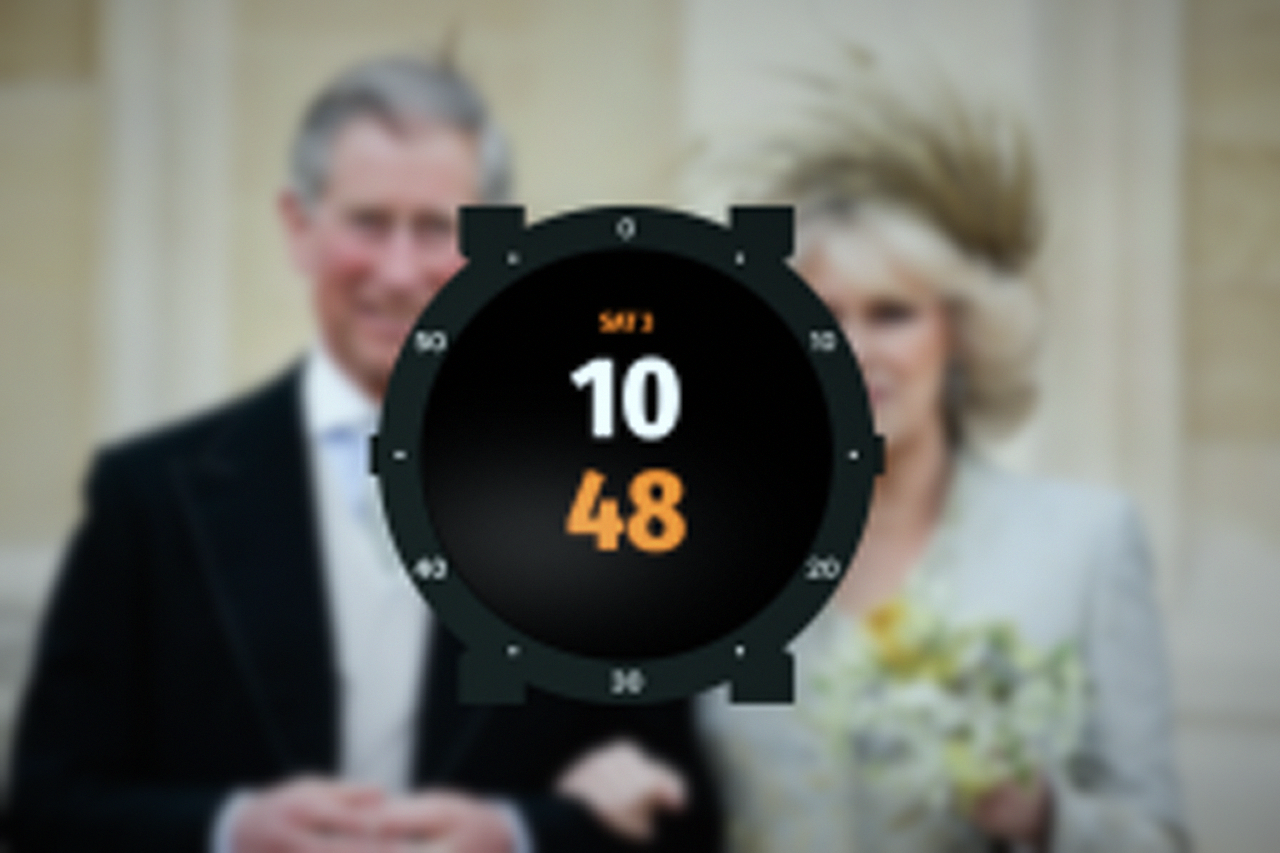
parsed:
10 h 48 min
